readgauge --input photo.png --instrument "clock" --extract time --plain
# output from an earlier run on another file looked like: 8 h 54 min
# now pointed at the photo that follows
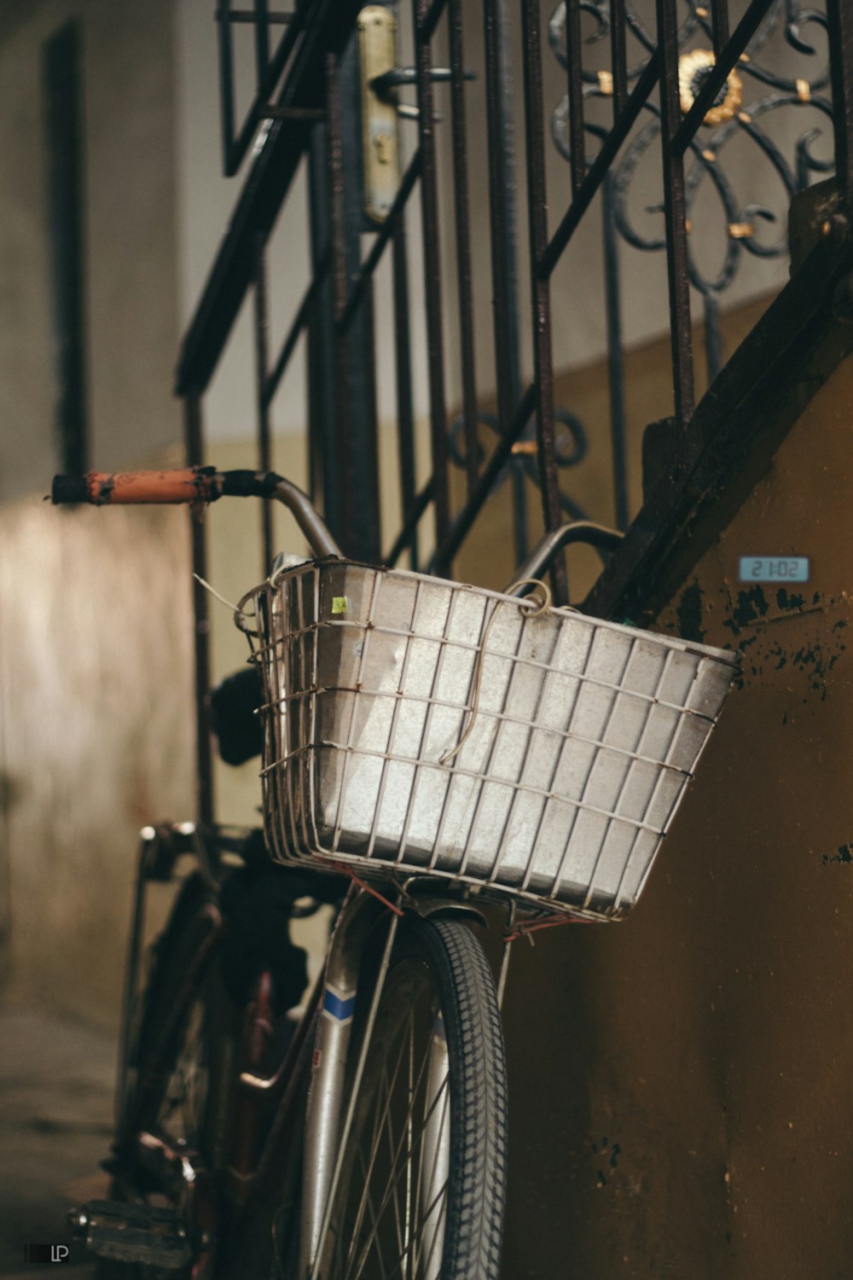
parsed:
21 h 02 min
